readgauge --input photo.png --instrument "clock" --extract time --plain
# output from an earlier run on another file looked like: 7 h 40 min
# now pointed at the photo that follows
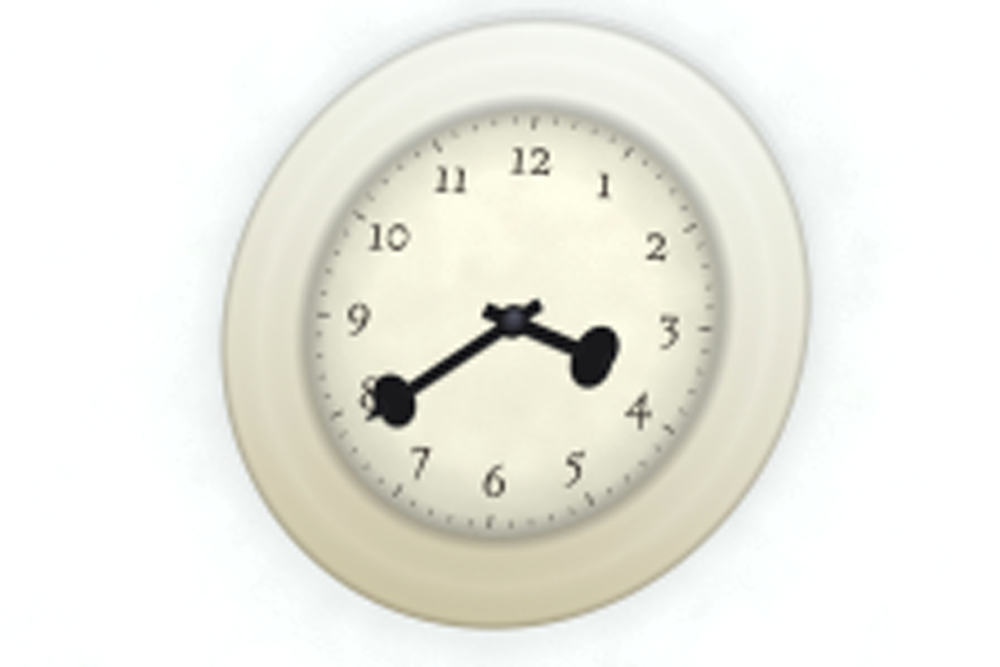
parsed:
3 h 39 min
